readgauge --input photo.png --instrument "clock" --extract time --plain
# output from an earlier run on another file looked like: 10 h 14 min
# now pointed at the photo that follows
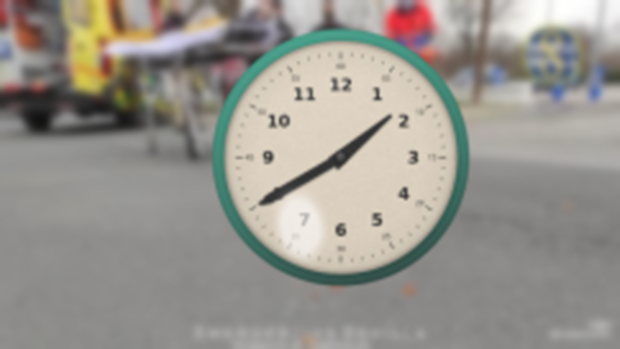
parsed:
1 h 40 min
